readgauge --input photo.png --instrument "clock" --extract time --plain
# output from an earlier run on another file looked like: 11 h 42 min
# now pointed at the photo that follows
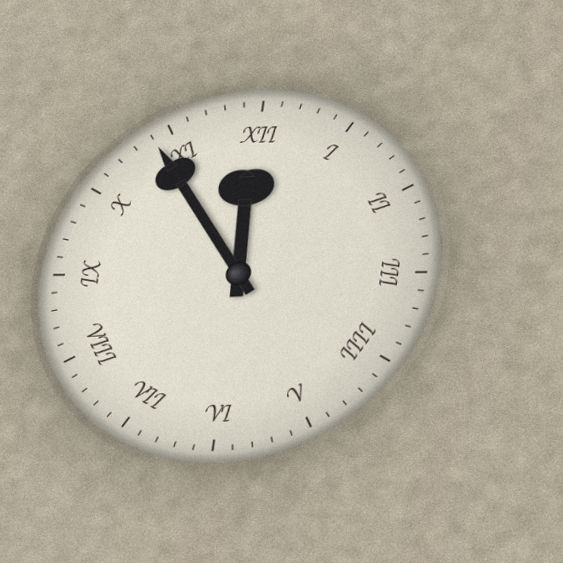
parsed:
11 h 54 min
